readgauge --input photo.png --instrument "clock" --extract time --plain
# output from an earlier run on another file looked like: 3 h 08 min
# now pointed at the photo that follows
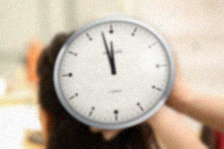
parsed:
11 h 58 min
